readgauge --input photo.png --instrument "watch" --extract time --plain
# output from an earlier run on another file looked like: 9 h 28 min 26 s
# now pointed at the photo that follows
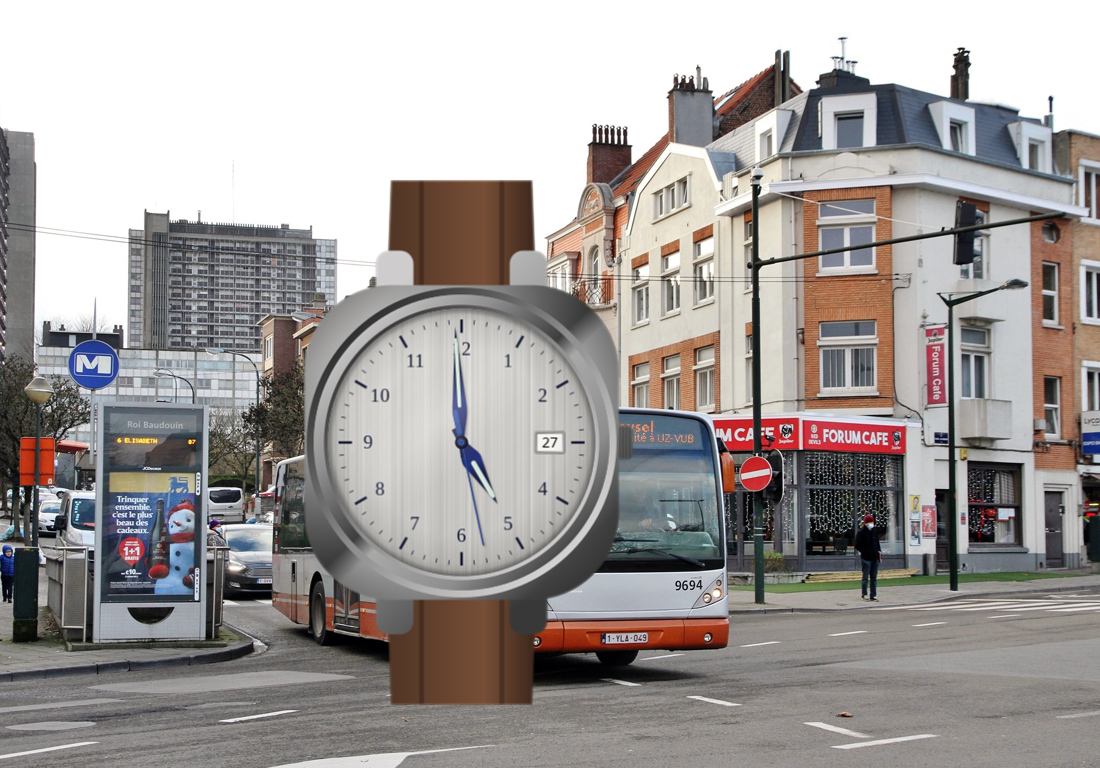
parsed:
4 h 59 min 28 s
